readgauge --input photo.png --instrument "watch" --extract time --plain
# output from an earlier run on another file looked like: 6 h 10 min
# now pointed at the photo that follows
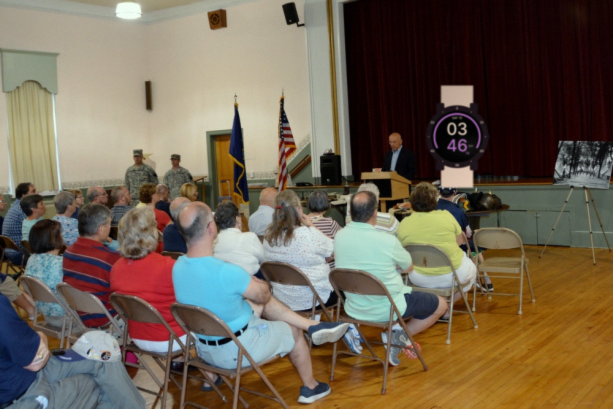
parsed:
3 h 46 min
